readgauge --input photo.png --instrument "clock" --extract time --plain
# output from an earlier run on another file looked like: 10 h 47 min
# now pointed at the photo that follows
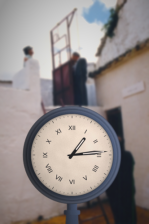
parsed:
1 h 14 min
